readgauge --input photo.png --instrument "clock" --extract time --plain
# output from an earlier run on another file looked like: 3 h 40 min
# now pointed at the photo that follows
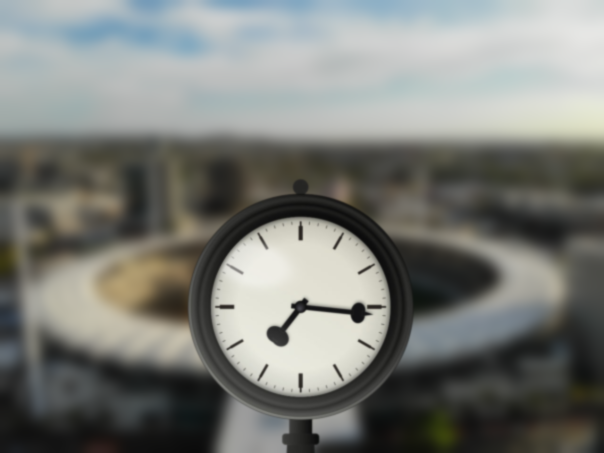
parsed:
7 h 16 min
